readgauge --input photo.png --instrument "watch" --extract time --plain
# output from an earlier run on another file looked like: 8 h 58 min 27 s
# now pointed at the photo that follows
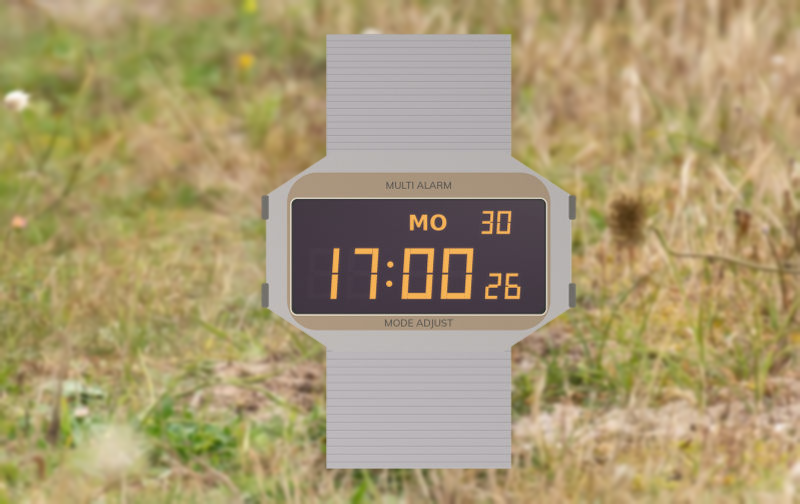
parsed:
17 h 00 min 26 s
